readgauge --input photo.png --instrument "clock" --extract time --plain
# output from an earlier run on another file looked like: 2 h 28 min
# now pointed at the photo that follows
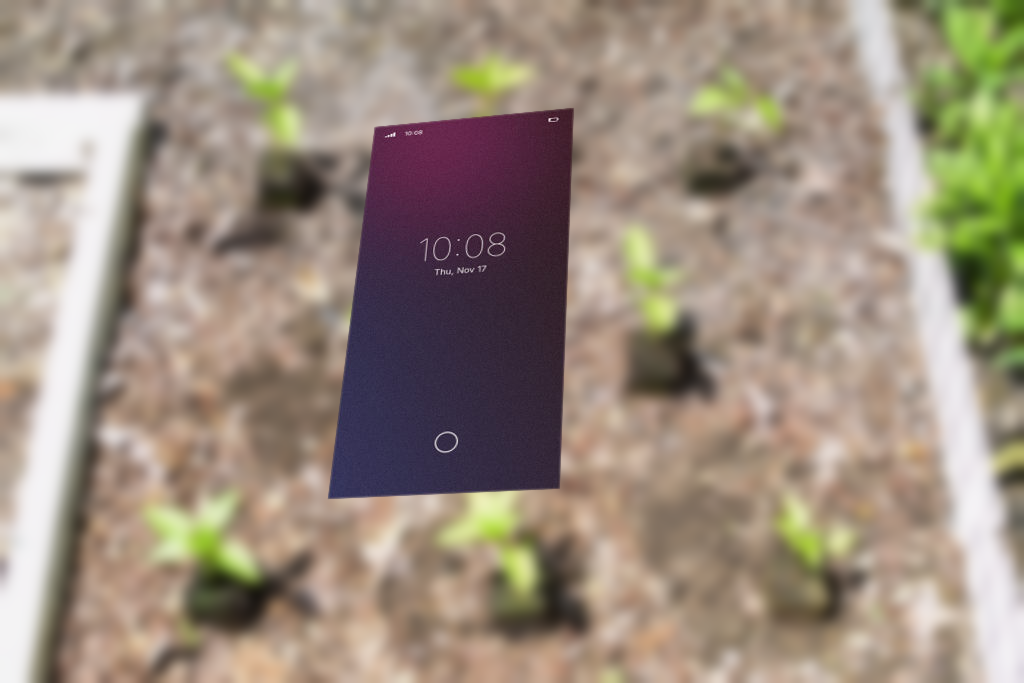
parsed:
10 h 08 min
